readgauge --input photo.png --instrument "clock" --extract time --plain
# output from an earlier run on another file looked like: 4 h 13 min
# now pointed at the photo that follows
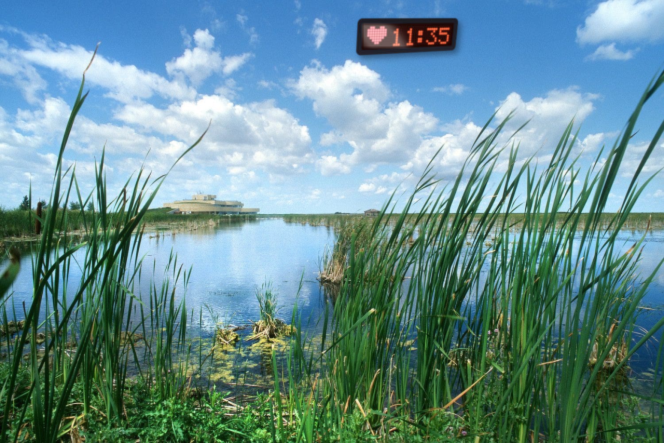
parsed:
11 h 35 min
